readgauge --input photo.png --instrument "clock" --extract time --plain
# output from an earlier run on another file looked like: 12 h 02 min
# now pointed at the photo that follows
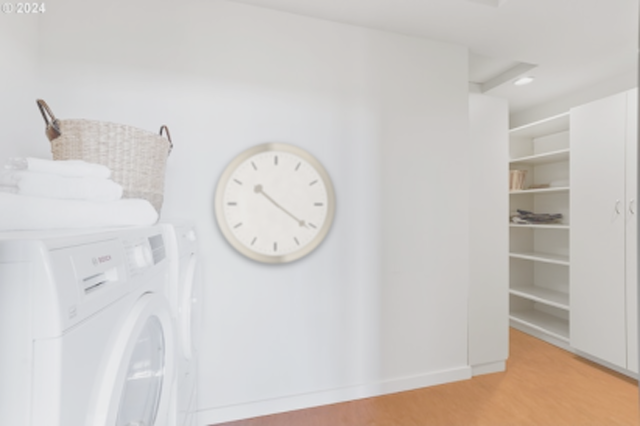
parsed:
10 h 21 min
